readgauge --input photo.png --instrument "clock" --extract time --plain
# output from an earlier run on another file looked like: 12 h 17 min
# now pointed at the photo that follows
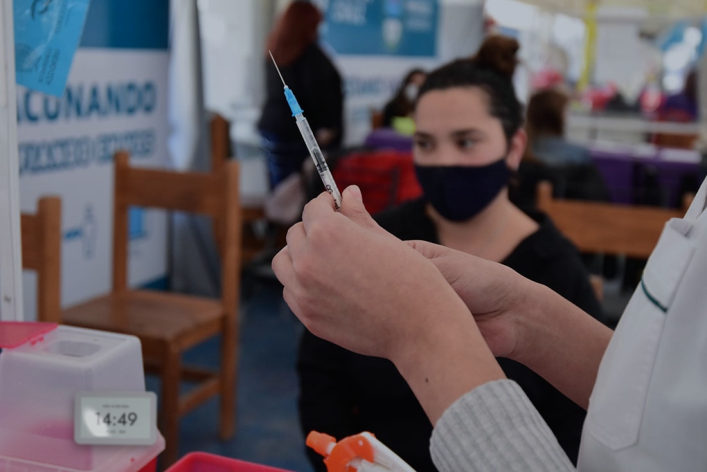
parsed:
14 h 49 min
